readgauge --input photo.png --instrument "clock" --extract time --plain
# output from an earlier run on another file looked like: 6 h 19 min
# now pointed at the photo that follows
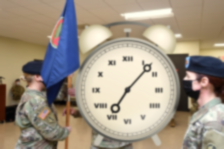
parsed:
7 h 07 min
